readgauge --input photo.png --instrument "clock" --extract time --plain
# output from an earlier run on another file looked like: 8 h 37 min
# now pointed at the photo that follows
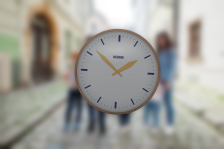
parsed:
1 h 52 min
